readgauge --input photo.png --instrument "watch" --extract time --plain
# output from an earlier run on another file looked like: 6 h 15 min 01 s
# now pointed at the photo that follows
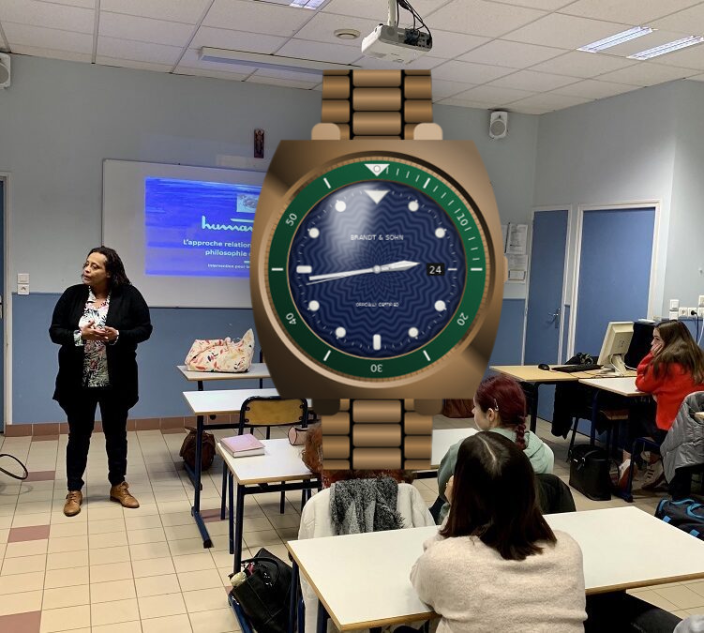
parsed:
2 h 43 min 43 s
